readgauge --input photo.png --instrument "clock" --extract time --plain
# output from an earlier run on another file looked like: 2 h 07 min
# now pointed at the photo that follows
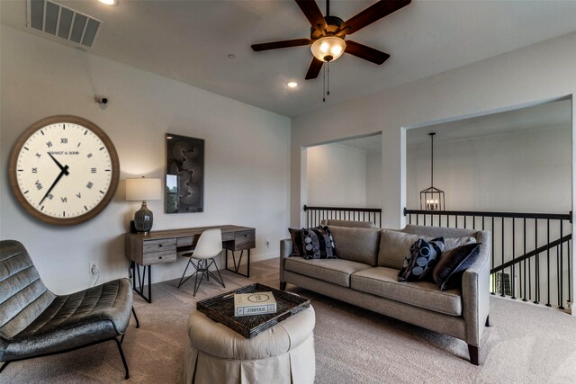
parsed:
10 h 36 min
